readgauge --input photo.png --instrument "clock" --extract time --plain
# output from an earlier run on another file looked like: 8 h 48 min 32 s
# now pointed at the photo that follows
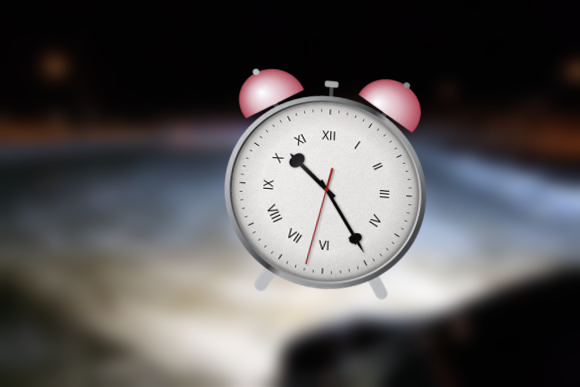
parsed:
10 h 24 min 32 s
